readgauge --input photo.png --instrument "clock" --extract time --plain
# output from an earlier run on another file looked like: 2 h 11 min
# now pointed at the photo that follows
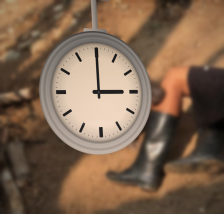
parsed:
3 h 00 min
